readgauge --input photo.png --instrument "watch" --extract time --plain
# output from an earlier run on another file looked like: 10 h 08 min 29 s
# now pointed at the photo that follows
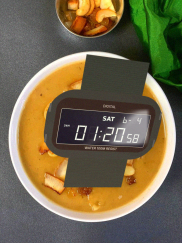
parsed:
1 h 20 min 58 s
